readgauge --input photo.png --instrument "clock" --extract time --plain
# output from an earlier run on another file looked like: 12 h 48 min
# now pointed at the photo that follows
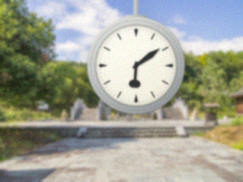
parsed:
6 h 09 min
